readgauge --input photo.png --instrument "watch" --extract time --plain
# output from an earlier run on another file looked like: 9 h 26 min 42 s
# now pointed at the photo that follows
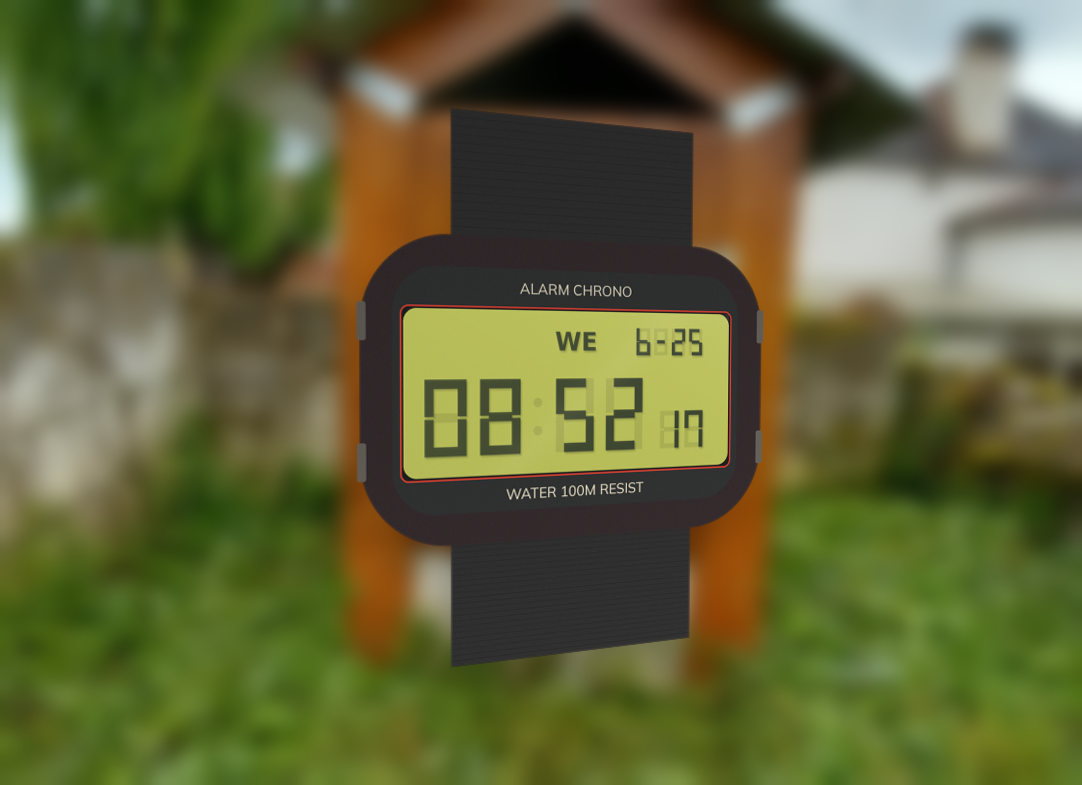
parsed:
8 h 52 min 17 s
